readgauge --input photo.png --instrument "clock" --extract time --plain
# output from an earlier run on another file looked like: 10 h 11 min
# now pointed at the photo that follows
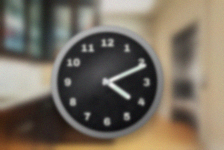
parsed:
4 h 11 min
